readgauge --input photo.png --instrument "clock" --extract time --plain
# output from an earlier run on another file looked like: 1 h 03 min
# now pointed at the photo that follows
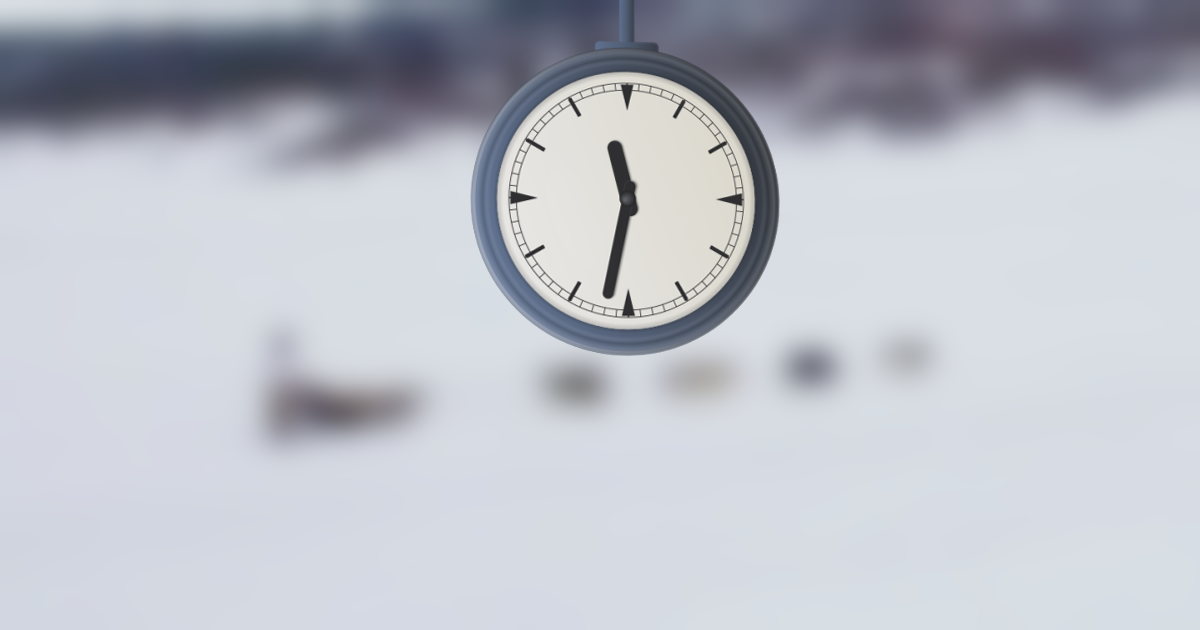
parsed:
11 h 32 min
